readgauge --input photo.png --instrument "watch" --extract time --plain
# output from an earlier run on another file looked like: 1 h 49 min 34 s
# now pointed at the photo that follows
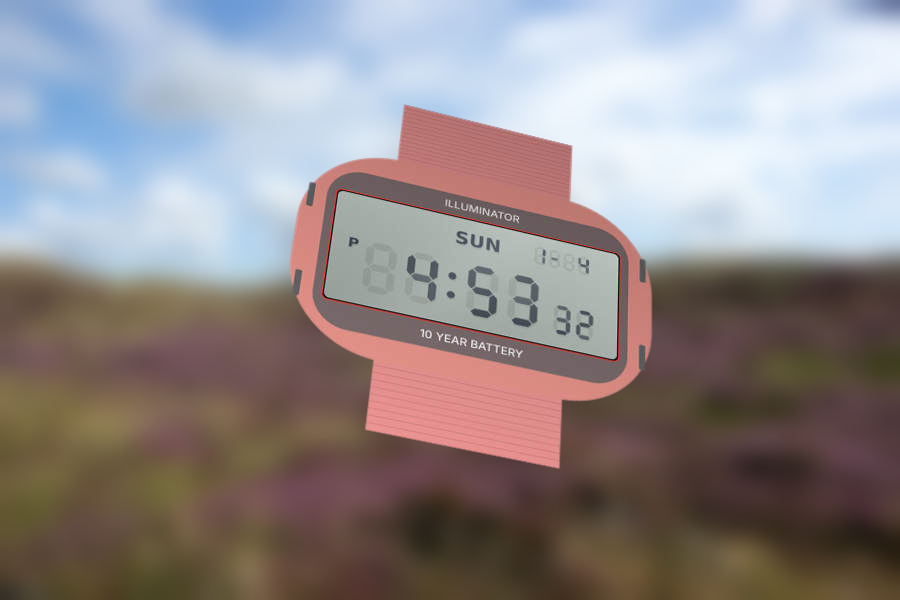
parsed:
4 h 53 min 32 s
